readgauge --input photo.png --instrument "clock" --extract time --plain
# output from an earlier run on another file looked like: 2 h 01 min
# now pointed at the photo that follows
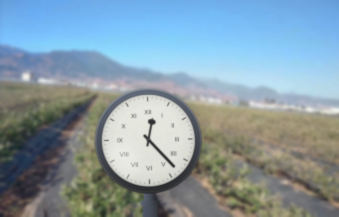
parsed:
12 h 23 min
